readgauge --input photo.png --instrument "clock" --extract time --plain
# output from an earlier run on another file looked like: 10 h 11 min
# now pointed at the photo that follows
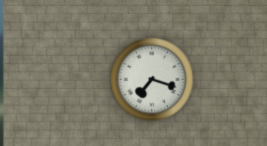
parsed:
7 h 18 min
